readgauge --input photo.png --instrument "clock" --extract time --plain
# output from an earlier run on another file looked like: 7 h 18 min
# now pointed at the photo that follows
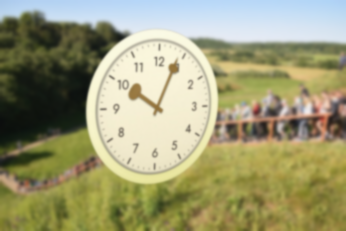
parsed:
10 h 04 min
